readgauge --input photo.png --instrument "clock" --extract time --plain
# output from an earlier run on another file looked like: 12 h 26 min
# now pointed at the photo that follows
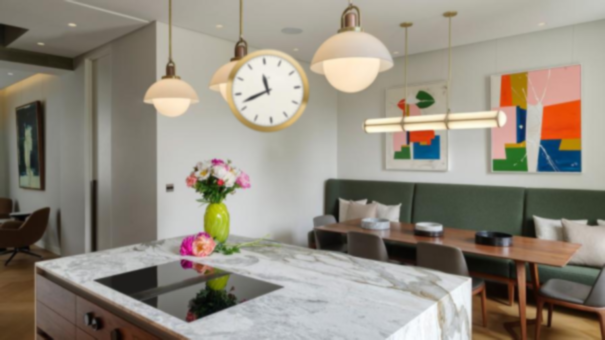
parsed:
11 h 42 min
